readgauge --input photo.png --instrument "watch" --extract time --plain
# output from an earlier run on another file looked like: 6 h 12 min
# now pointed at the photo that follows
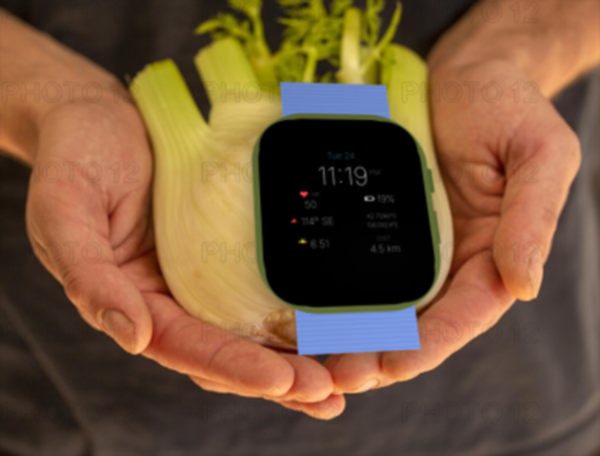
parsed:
11 h 19 min
